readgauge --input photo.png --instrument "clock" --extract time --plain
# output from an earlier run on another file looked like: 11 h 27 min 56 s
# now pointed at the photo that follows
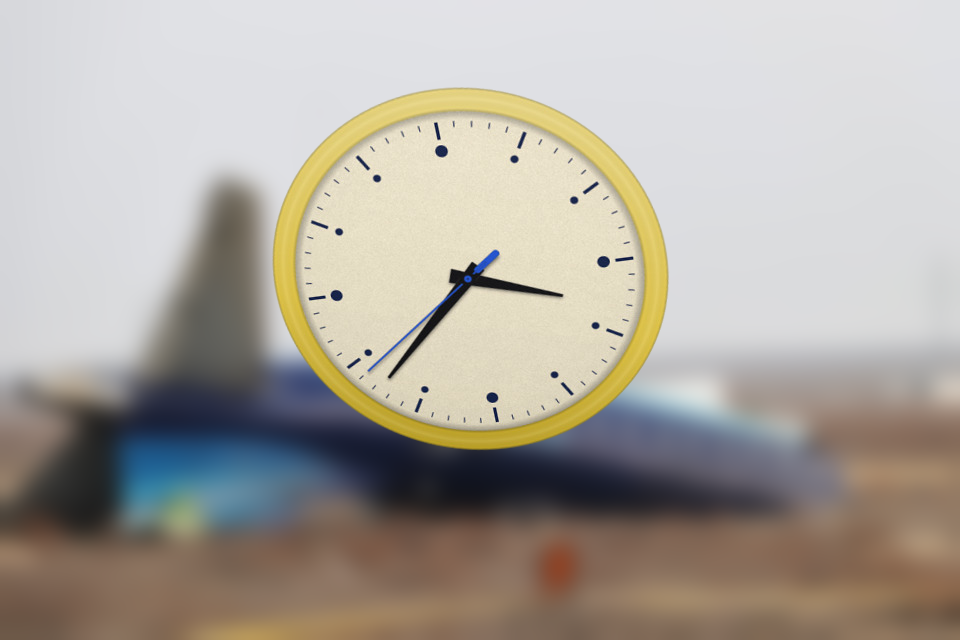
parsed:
3 h 37 min 39 s
